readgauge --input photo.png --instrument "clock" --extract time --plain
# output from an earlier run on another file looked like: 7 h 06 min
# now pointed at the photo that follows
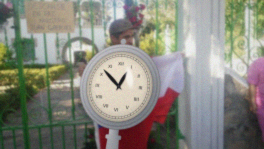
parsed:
12 h 52 min
